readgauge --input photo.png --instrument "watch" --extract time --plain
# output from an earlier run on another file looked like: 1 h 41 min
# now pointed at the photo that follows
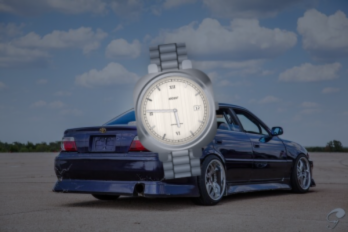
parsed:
5 h 46 min
